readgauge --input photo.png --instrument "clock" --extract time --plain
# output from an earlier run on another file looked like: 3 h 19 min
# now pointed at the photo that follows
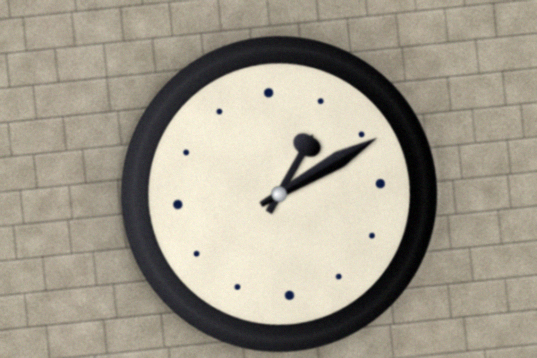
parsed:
1 h 11 min
